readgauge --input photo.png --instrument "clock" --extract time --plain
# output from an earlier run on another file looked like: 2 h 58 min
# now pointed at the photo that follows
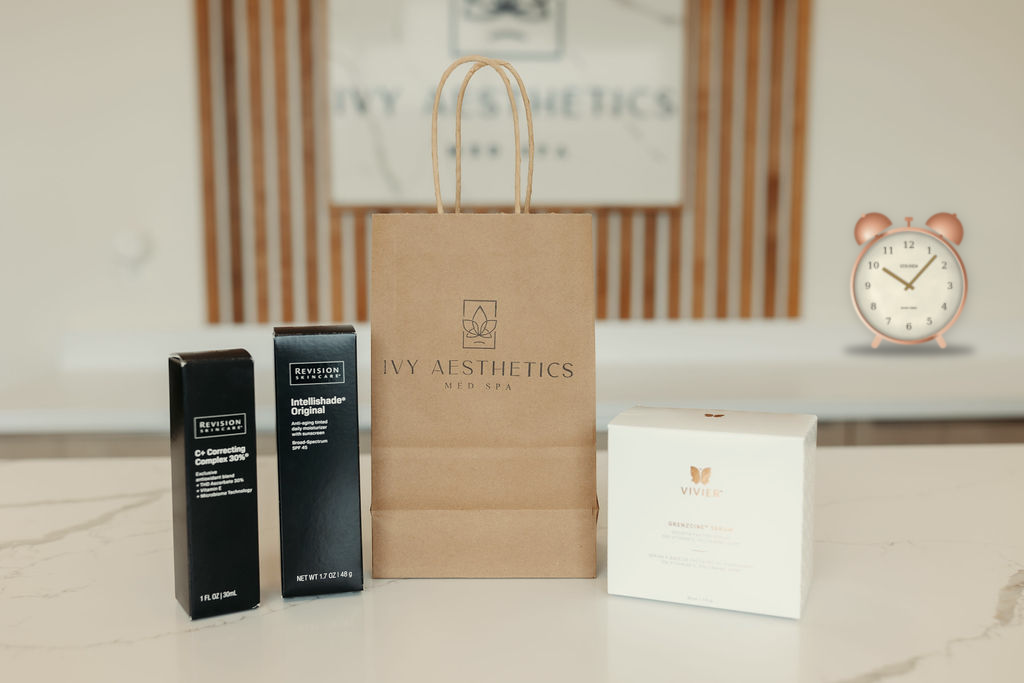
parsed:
10 h 07 min
